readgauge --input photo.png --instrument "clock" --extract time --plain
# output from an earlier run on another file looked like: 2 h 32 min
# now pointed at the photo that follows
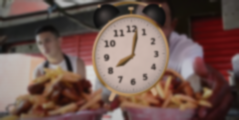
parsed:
8 h 02 min
